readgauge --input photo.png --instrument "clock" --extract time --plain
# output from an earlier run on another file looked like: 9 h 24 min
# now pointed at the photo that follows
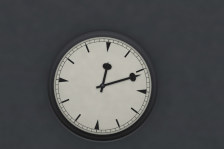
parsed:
12 h 11 min
